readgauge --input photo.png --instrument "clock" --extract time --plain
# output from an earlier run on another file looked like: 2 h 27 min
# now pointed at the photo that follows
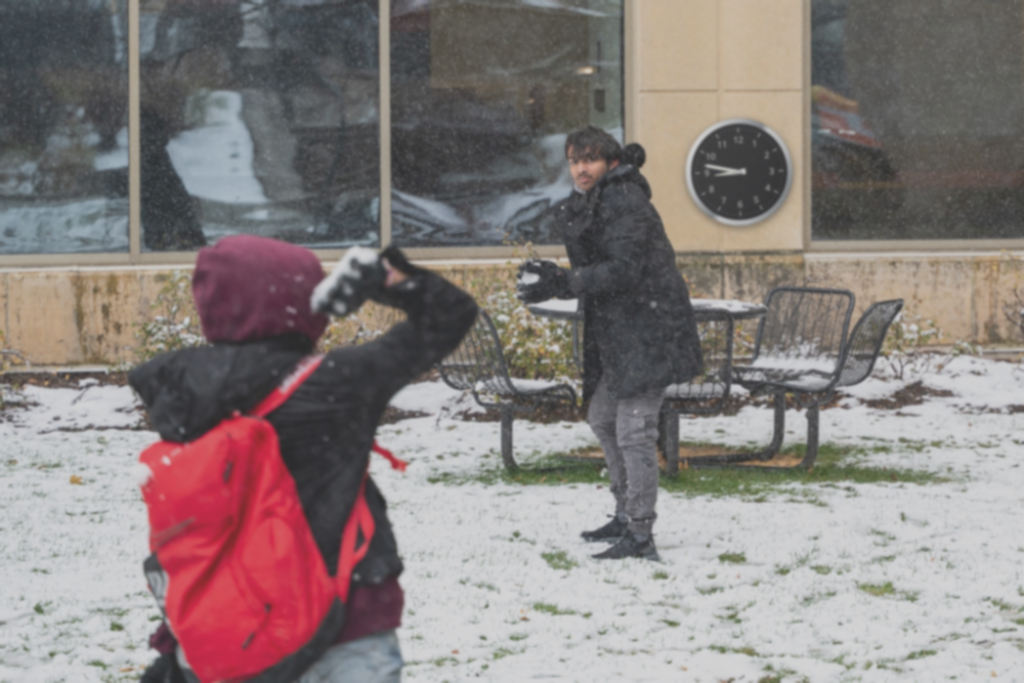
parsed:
8 h 47 min
